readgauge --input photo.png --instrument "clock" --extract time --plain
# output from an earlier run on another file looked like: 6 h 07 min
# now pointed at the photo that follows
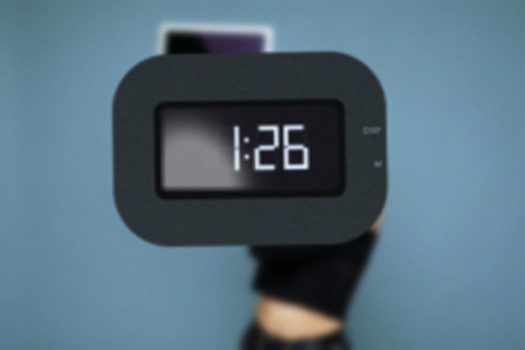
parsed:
1 h 26 min
